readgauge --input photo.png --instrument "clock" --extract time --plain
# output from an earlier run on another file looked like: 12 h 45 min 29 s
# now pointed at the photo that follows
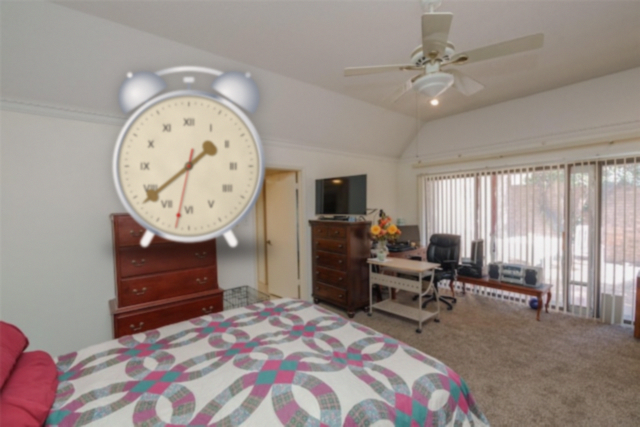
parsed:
1 h 38 min 32 s
